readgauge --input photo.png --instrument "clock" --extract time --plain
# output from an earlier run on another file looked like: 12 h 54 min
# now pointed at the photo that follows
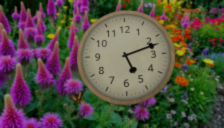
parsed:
5 h 12 min
